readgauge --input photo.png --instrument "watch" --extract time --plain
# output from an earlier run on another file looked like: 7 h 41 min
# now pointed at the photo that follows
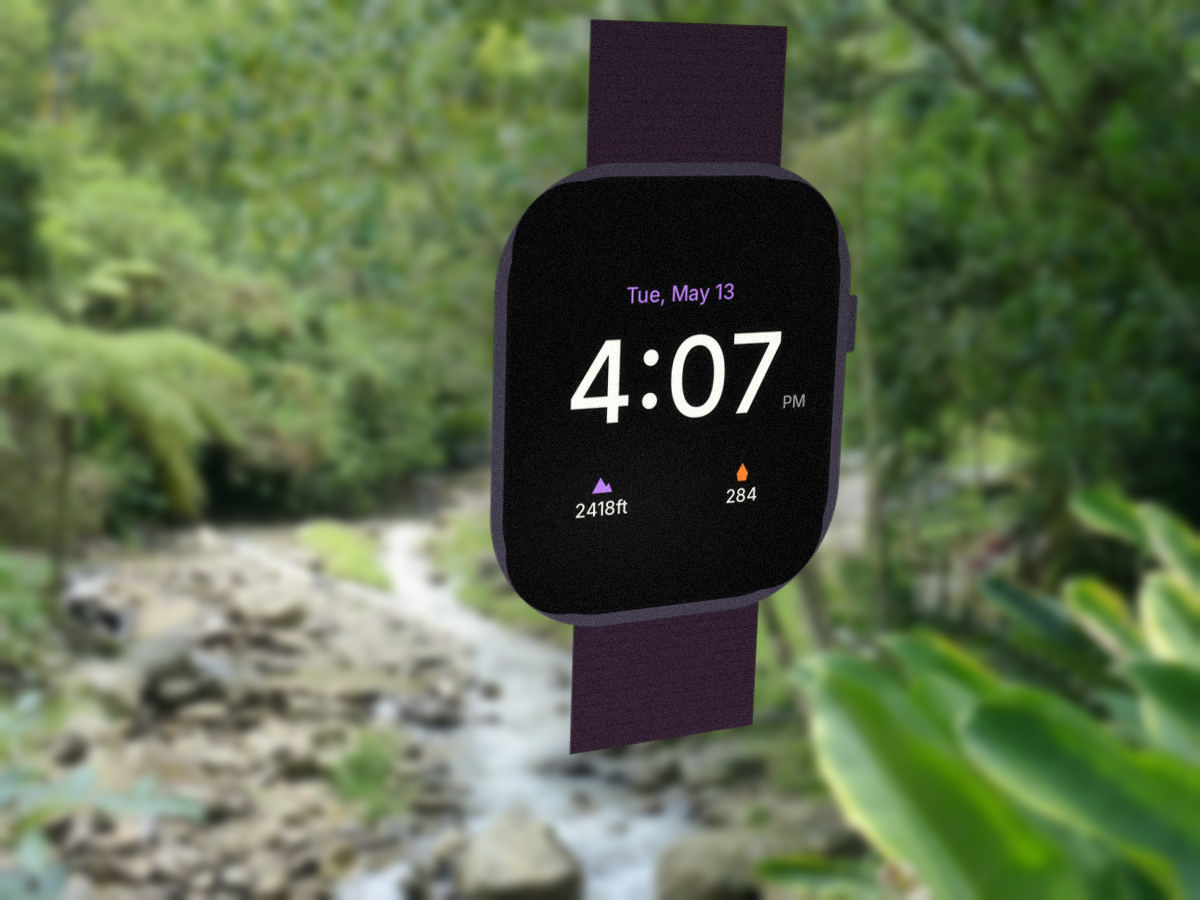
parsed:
4 h 07 min
